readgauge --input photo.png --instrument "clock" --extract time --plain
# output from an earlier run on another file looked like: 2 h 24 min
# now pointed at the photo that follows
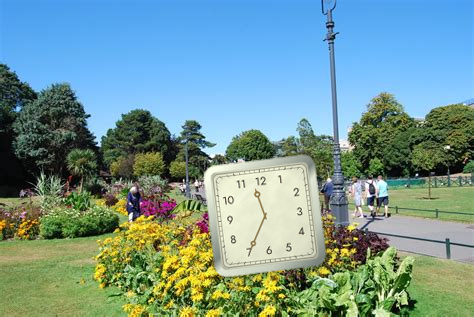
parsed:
11 h 35 min
